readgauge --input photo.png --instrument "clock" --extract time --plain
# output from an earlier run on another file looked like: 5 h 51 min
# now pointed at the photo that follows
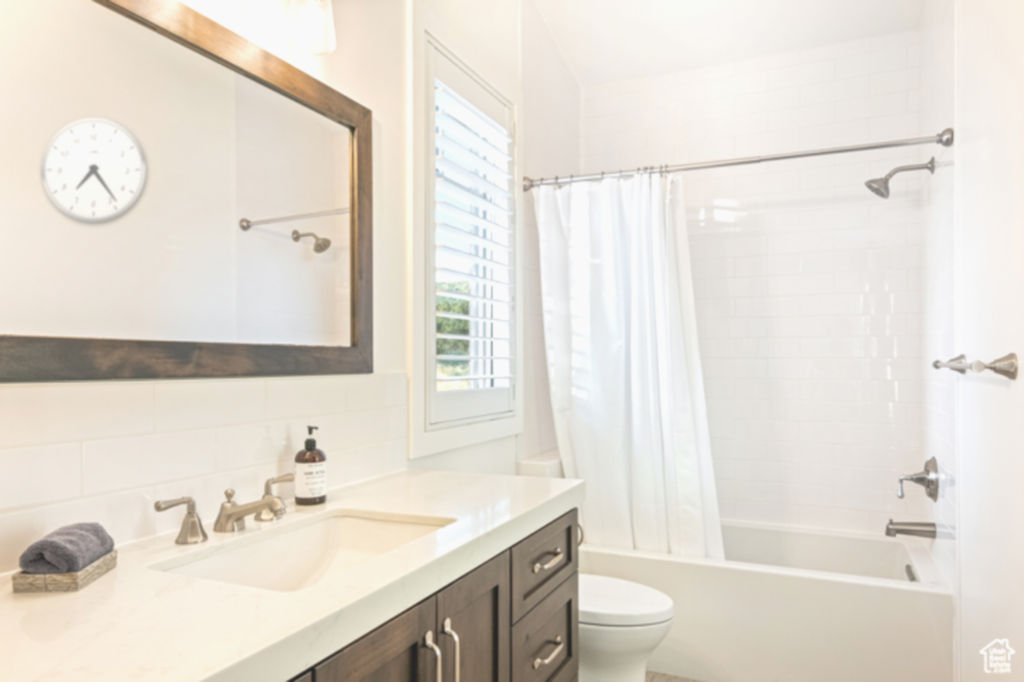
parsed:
7 h 24 min
